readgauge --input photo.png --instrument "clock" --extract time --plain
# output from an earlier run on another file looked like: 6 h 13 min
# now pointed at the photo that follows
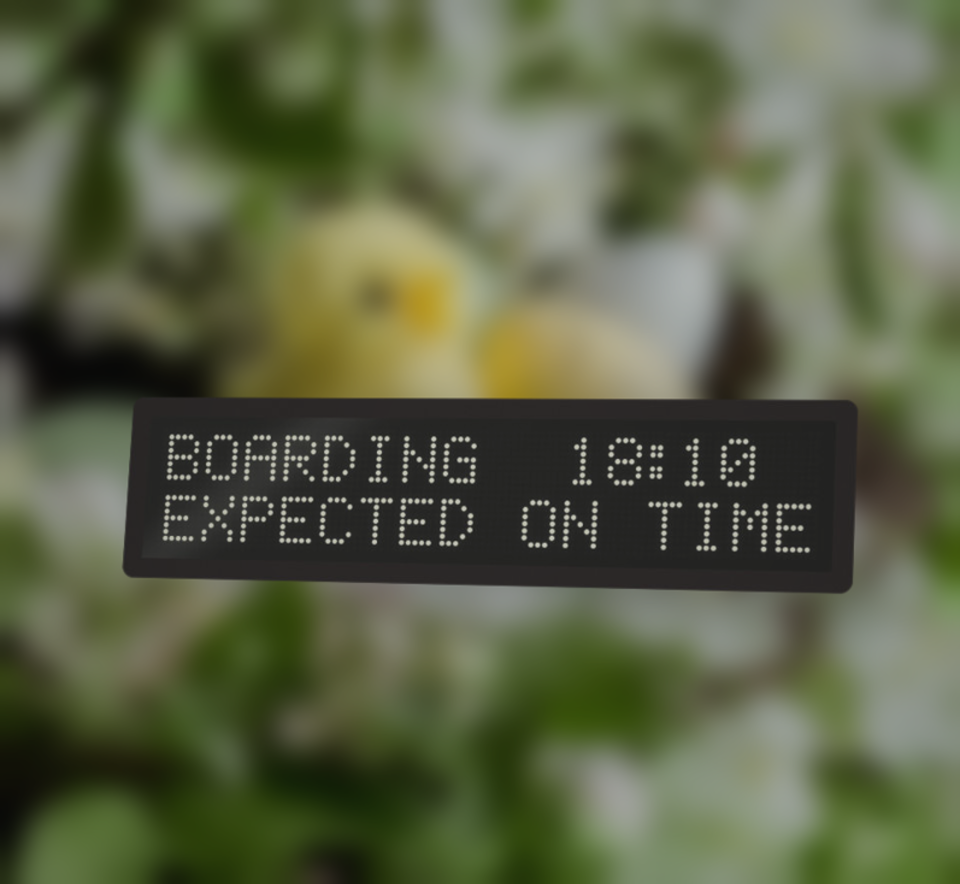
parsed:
18 h 10 min
